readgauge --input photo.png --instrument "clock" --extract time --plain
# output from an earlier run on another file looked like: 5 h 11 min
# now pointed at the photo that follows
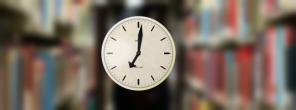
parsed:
7 h 01 min
